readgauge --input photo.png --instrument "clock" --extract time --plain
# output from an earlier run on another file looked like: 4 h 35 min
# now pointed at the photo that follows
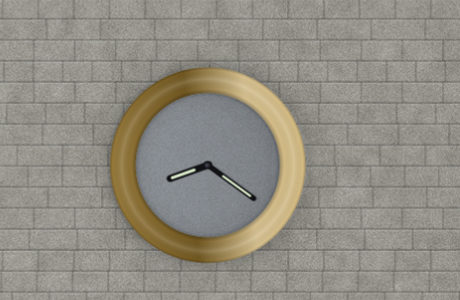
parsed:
8 h 21 min
